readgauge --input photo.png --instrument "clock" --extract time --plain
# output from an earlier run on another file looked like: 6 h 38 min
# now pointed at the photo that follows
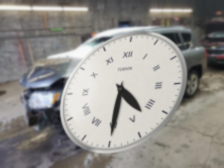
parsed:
4 h 30 min
